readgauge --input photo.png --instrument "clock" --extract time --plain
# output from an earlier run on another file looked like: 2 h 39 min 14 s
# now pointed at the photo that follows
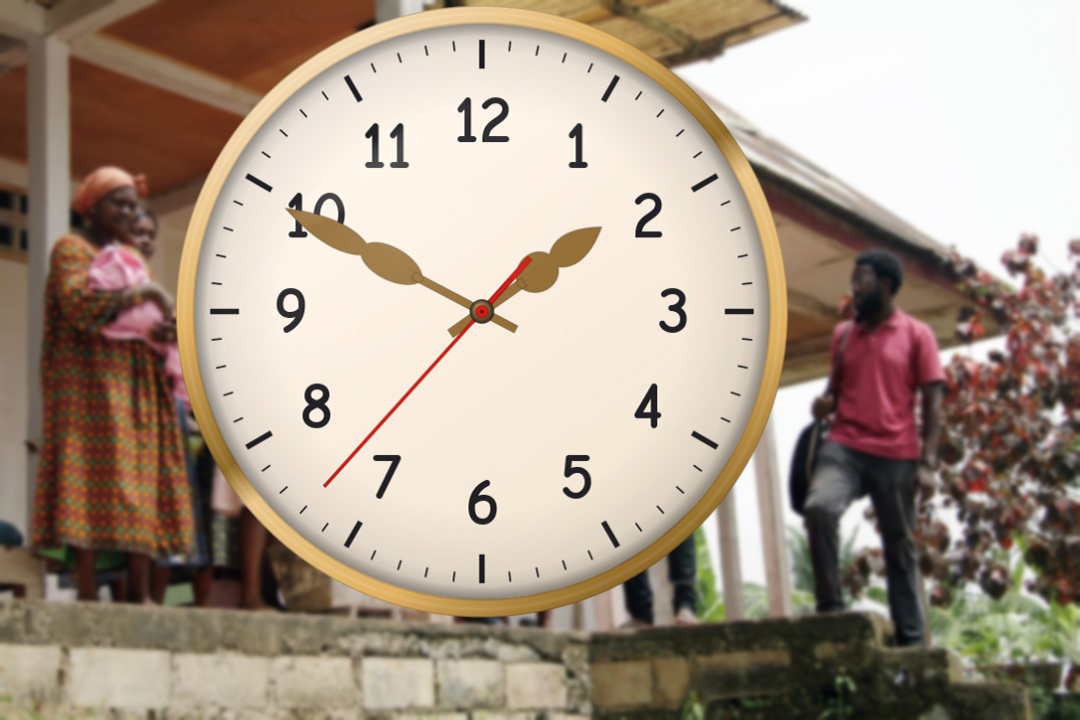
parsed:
1 h 49 min 37 s
